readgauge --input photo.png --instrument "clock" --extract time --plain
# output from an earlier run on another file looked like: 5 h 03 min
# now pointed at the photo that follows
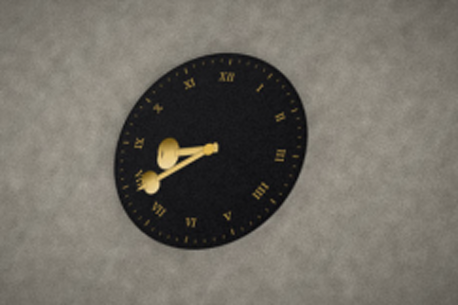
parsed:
8 h 39 min
